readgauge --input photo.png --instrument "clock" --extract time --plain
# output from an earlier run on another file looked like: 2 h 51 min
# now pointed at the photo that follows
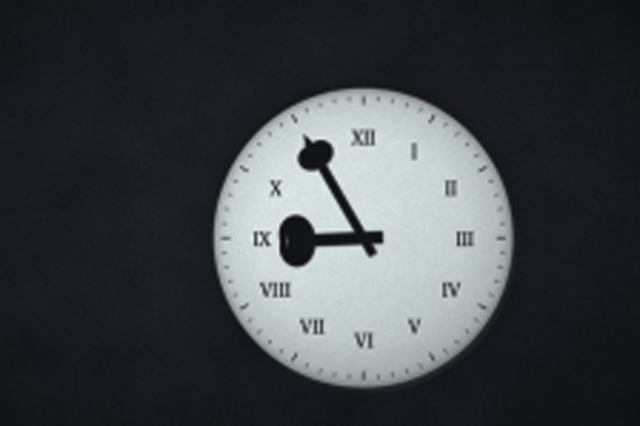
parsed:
8 h 55 min
